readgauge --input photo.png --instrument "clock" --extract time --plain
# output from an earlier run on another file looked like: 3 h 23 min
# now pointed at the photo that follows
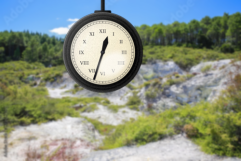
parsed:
12 h 33 min
